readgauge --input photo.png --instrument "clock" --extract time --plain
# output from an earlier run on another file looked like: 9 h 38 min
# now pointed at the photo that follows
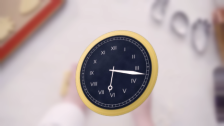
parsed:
6 h 17 min
